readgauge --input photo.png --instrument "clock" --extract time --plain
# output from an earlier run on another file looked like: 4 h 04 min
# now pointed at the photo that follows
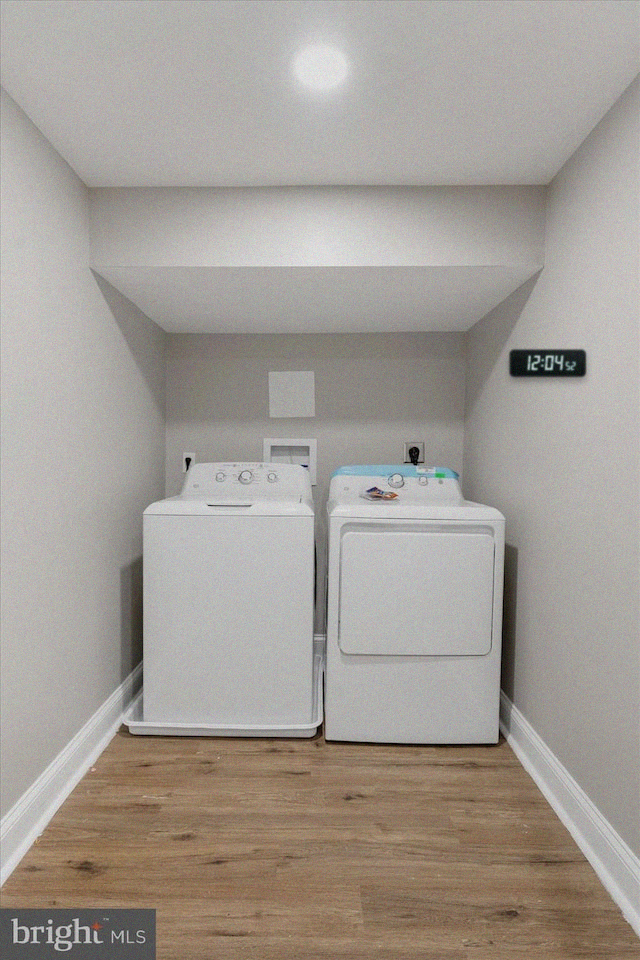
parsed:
12 h 04 min
